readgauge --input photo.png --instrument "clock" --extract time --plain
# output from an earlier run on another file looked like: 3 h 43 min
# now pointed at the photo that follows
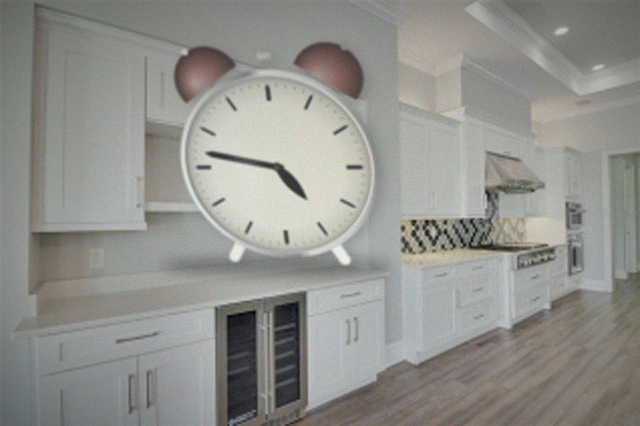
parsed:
4 h 47 min
